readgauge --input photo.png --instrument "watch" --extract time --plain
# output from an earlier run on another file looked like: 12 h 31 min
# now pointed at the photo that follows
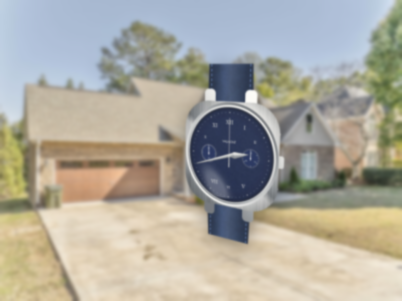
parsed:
2 h 42 min
